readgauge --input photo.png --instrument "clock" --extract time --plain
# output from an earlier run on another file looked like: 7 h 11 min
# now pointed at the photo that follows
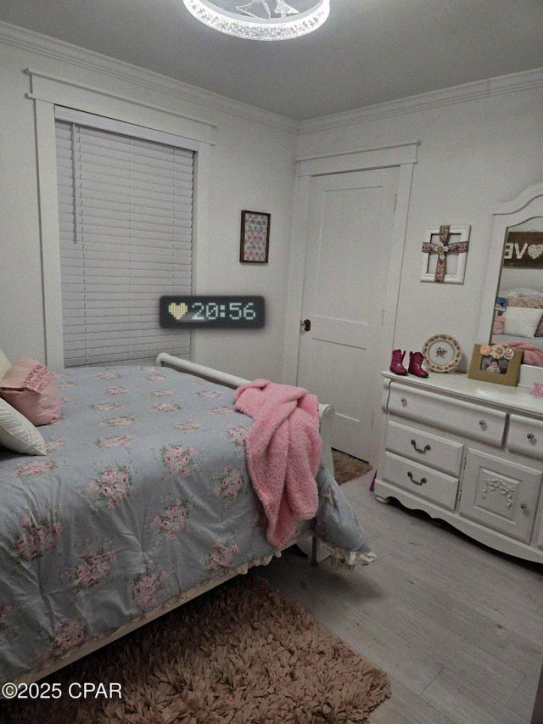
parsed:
20 h 56 min
